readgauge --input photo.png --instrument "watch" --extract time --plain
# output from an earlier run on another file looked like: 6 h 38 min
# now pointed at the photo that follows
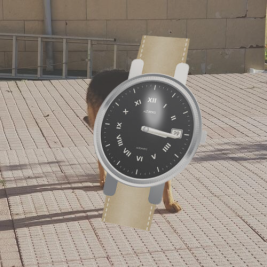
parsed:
3 h 16 min
